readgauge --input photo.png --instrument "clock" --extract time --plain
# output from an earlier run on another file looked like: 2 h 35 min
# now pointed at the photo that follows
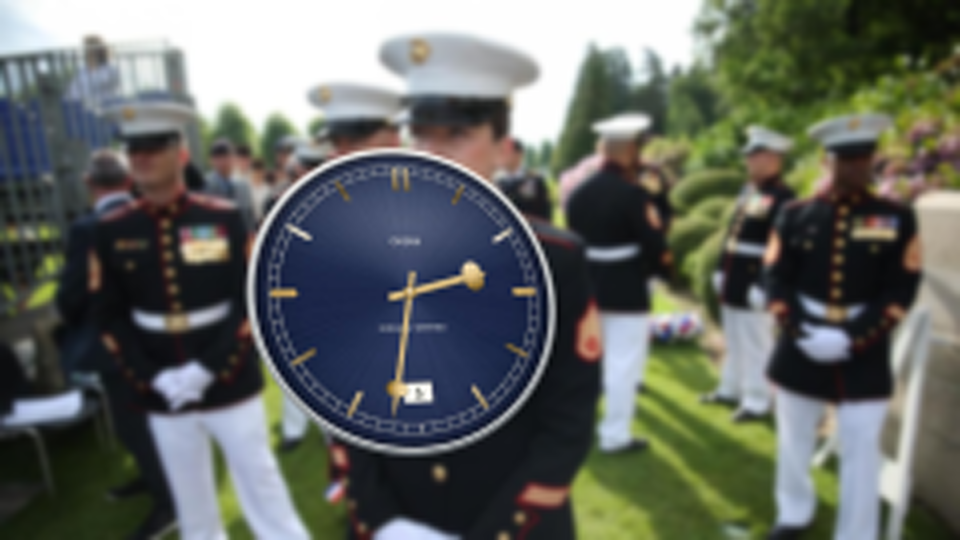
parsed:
2 h 32 min
